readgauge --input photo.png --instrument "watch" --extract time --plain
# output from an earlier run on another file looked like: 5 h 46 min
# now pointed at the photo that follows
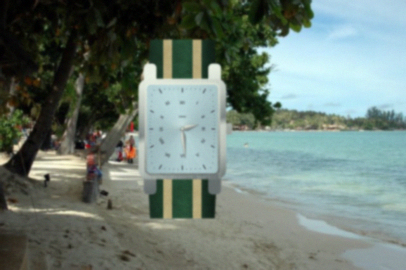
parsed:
2 h 29 min
